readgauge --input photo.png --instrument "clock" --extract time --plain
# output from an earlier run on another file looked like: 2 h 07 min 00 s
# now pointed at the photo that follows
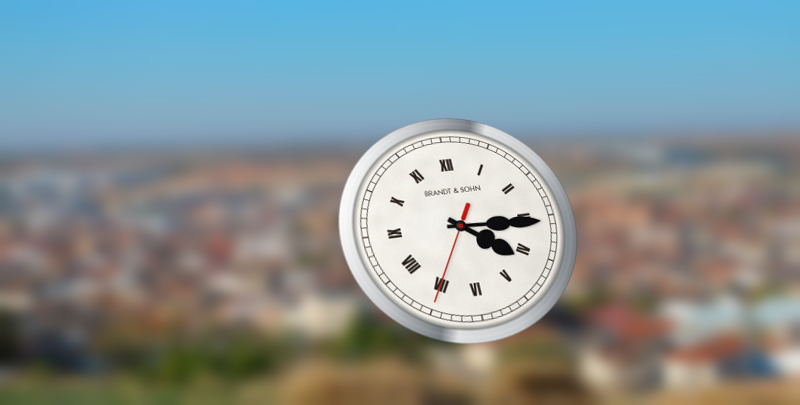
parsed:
4 h 15 min 35 s
